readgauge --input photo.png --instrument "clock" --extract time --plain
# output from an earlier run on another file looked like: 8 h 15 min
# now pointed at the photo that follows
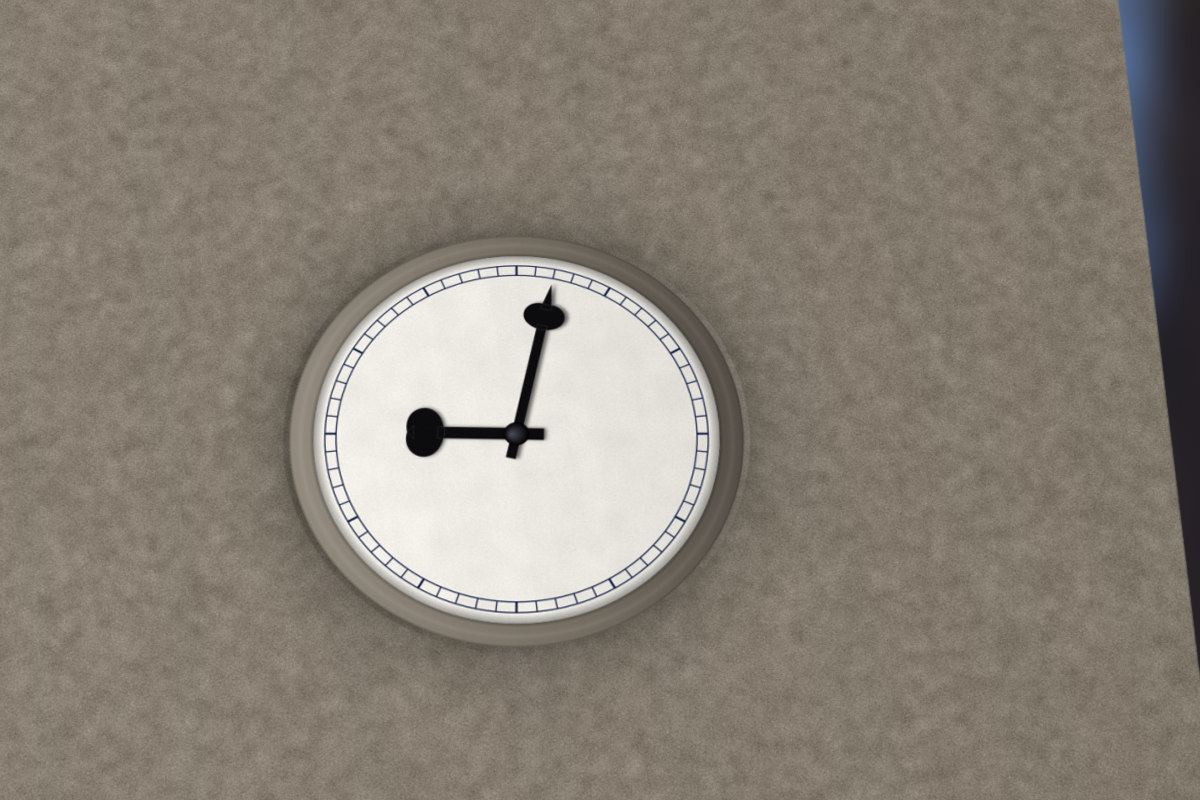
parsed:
9 h 02 min
